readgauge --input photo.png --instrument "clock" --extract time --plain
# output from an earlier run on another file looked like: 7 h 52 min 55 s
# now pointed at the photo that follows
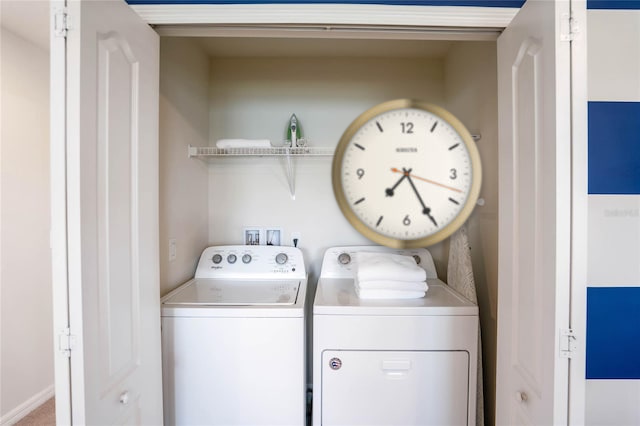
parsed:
7 h 25 min 18 s
